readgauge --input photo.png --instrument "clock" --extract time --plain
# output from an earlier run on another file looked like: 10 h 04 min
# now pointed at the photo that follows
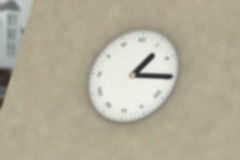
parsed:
1 h 15 min
